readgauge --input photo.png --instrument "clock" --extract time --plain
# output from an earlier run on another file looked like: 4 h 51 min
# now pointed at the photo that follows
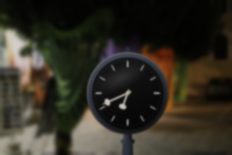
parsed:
6 h 41 min
